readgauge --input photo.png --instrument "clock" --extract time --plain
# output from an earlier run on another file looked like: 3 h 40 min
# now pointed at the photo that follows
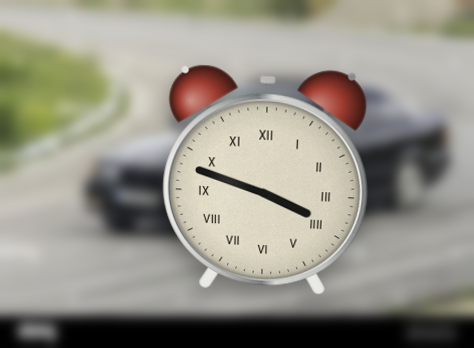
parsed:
3 h 48 min
